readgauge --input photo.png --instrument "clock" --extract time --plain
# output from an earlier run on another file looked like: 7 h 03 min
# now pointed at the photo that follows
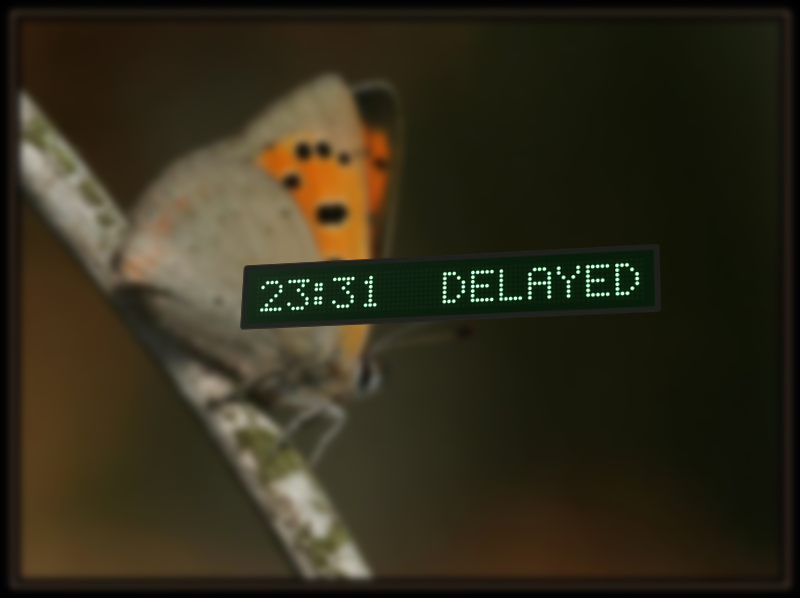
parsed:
23 h 31 min
